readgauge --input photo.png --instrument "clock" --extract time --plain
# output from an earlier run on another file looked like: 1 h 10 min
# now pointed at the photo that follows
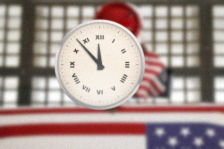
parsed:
11 h 53 min
